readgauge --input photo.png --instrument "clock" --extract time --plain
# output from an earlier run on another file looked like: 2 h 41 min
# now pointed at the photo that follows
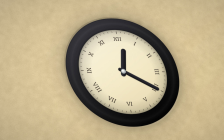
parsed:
12 h 20 min
